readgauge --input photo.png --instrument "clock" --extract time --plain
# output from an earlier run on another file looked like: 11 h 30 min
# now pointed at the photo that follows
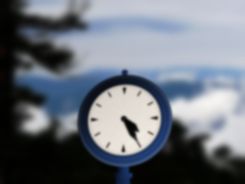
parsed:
4 h 25 min
